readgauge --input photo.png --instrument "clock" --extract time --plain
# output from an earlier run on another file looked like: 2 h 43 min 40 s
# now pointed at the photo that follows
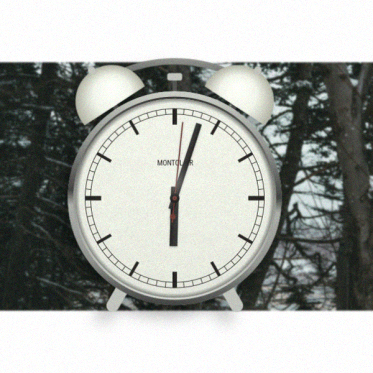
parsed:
6 h 03 min 01 s
